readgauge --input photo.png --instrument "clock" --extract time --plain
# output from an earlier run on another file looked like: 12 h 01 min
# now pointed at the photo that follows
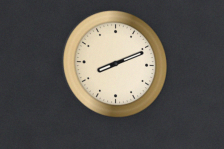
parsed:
8 h 11 min
